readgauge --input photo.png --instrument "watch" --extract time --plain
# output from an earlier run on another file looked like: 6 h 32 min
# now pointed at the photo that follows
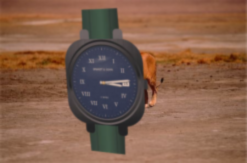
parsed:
3 h 14 min
